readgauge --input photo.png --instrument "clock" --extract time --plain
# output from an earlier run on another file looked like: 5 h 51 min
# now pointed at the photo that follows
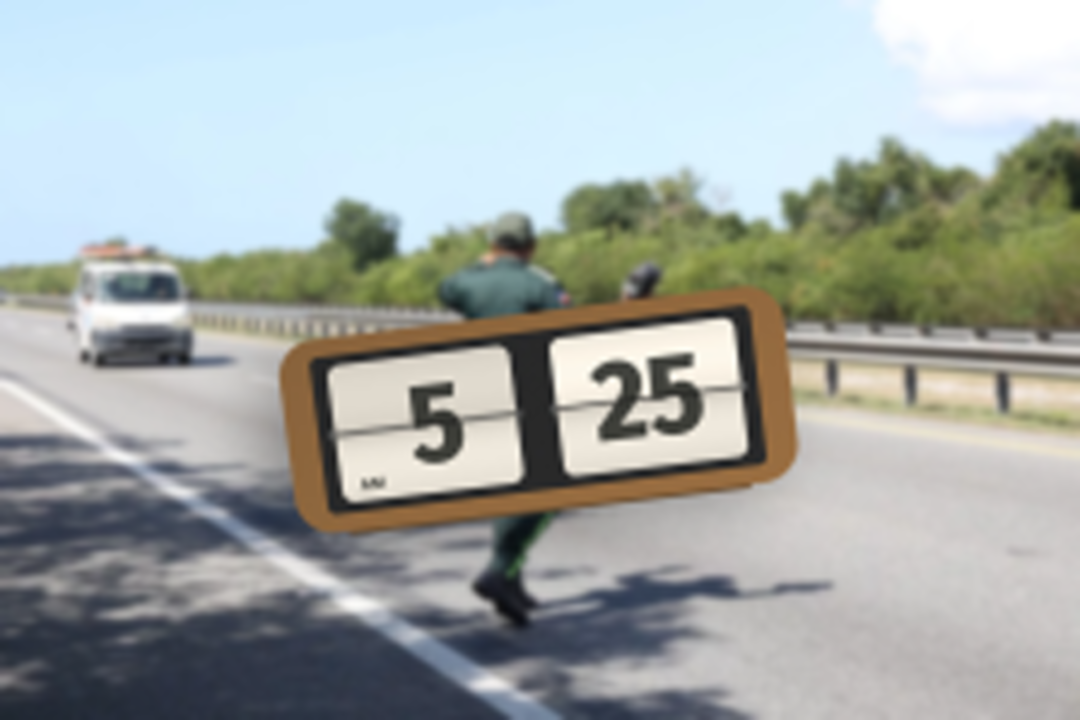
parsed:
5 h 25 min
